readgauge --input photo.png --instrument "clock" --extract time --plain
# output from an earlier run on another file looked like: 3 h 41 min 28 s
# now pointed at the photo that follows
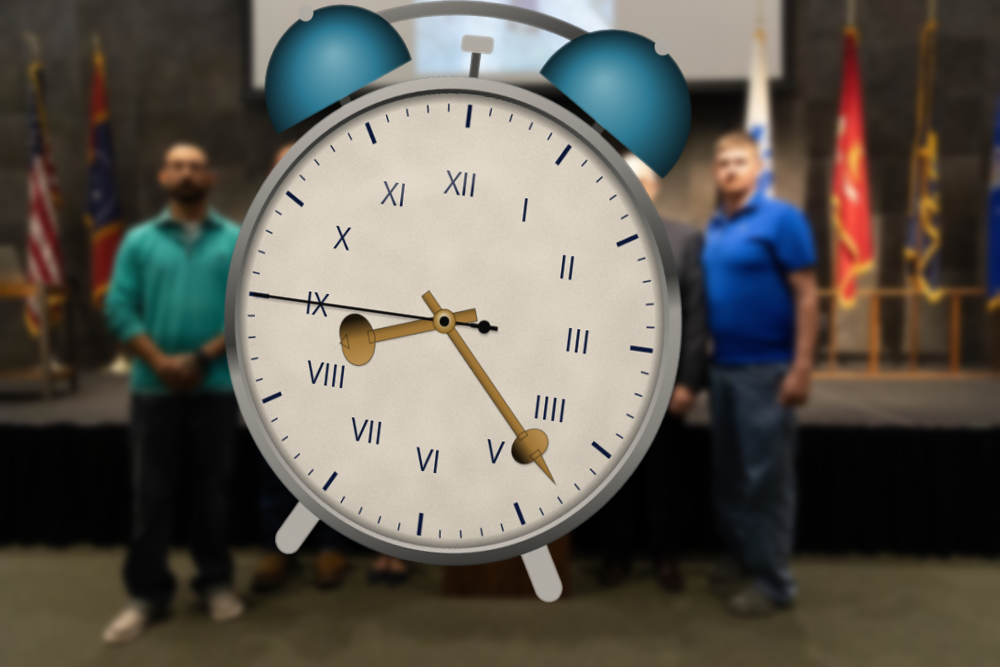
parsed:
8 h 22 min 45 s
